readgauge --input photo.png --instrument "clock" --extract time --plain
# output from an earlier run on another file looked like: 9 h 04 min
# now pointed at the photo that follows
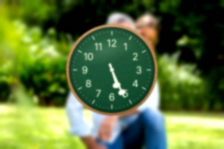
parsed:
5 h 26 min
